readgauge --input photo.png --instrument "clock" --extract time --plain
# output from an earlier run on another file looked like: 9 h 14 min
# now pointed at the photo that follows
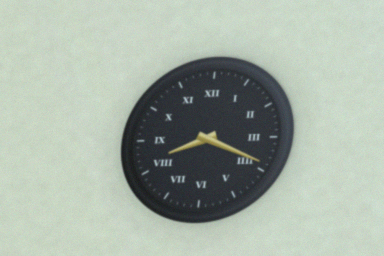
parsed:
8 h 19 min
